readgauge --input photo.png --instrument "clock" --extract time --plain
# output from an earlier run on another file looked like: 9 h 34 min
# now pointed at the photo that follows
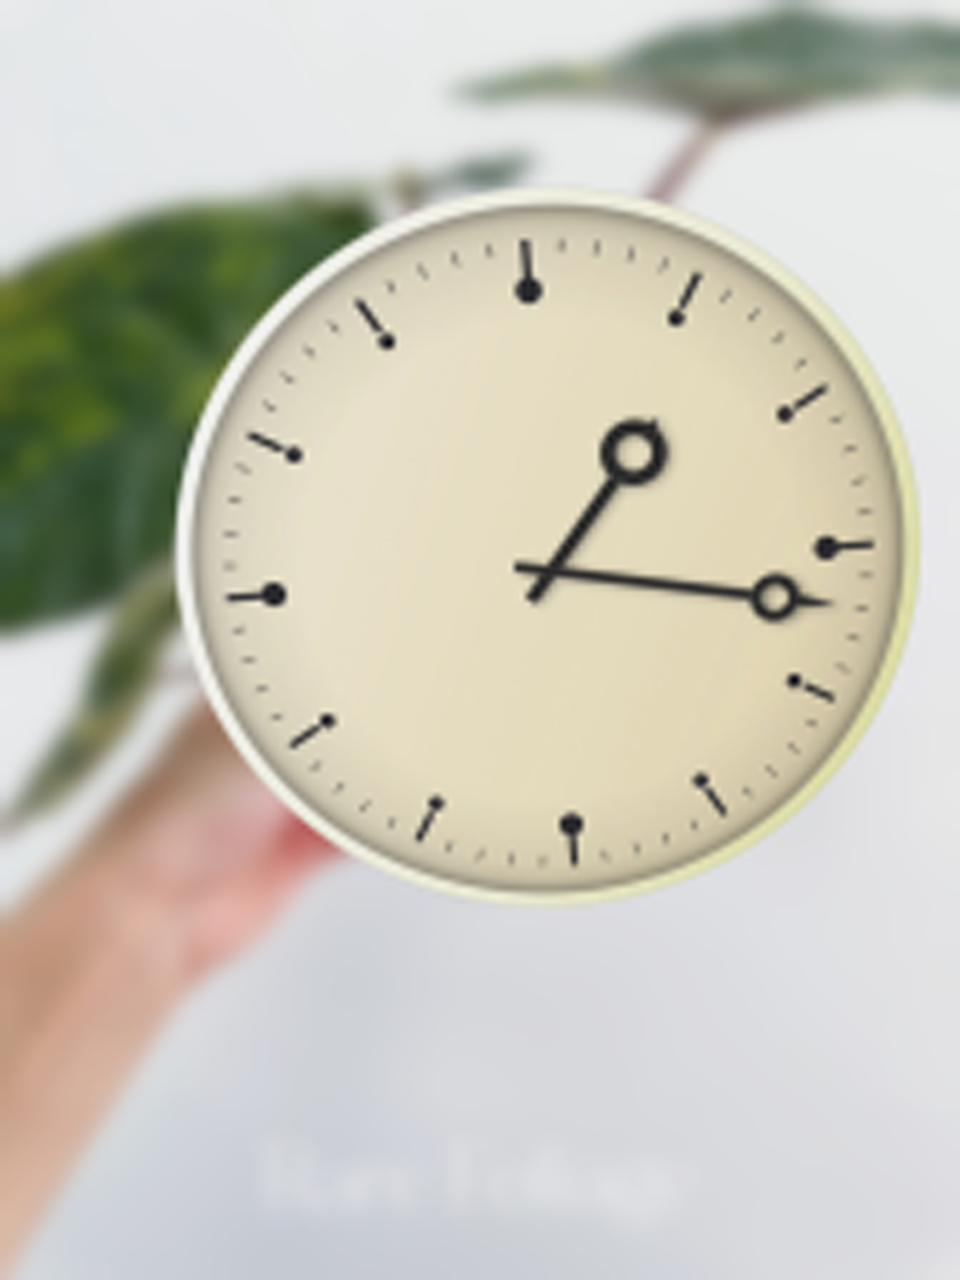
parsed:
1 h 17 min
